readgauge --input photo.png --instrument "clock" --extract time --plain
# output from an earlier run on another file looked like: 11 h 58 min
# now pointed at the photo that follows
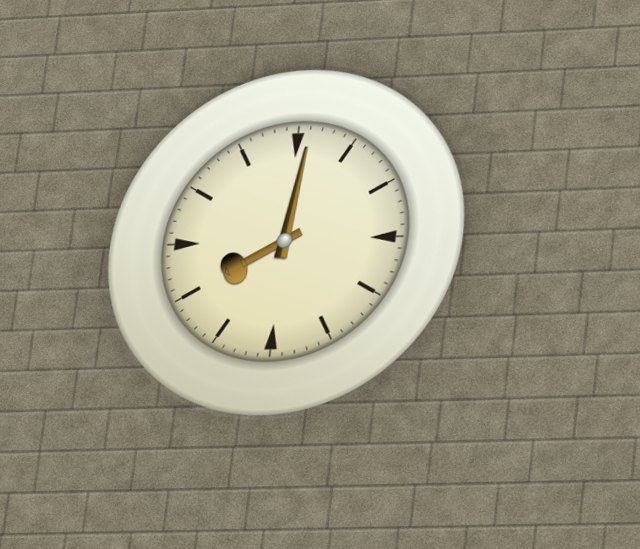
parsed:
8 h 01 min
